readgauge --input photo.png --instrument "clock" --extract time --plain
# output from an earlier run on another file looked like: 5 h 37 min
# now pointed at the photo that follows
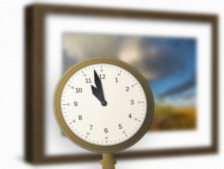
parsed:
10 h 58 min
